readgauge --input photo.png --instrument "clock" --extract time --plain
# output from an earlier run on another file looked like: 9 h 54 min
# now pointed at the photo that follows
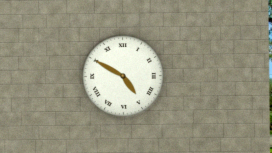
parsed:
4 h 50 min
